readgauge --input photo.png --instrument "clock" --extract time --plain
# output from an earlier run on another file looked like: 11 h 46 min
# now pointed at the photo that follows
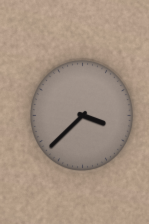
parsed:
3 h 38 min
